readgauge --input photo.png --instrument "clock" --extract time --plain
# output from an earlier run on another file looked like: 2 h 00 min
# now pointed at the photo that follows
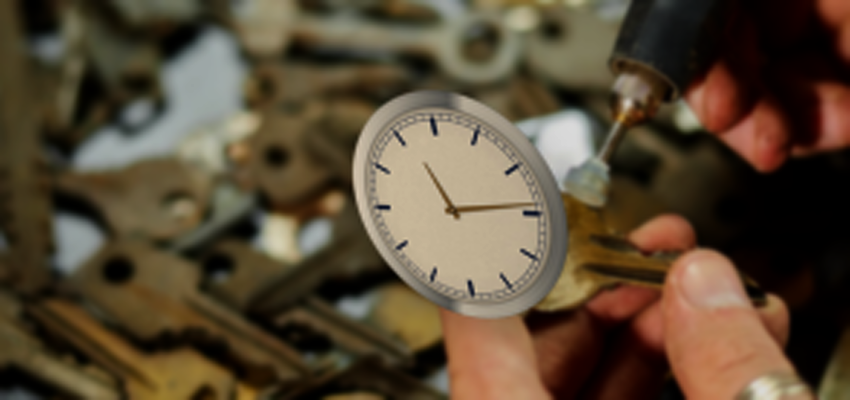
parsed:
11 h 14 min
